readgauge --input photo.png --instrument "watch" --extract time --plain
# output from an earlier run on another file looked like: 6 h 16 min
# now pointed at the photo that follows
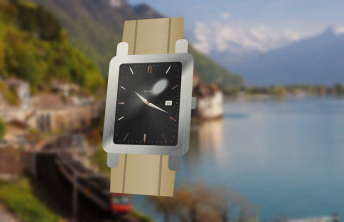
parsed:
10 h 19 min
